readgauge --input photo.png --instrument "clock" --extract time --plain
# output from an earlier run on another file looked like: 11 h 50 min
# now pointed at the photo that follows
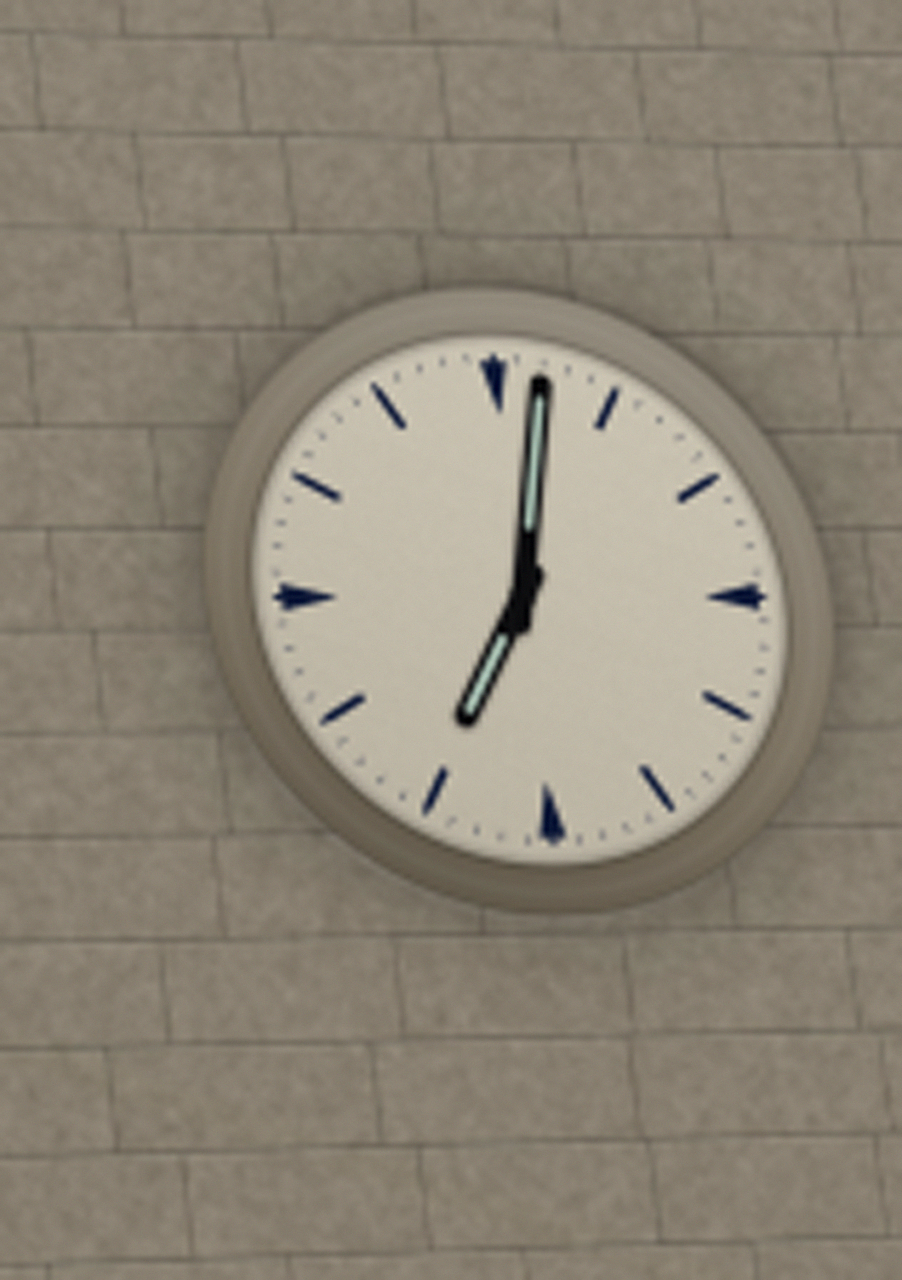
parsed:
7 h 02 min
